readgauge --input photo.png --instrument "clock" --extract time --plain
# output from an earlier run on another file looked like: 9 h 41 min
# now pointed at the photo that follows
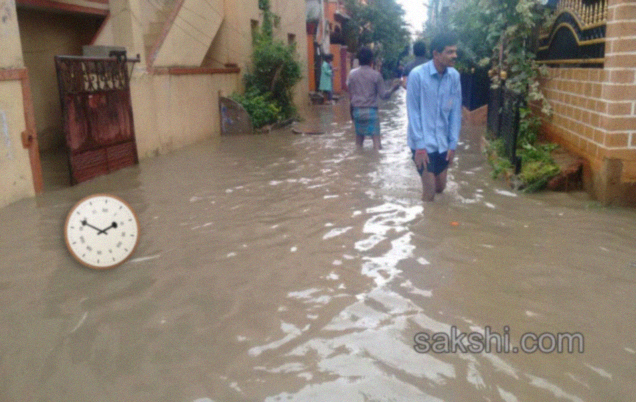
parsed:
1 h 48 min
